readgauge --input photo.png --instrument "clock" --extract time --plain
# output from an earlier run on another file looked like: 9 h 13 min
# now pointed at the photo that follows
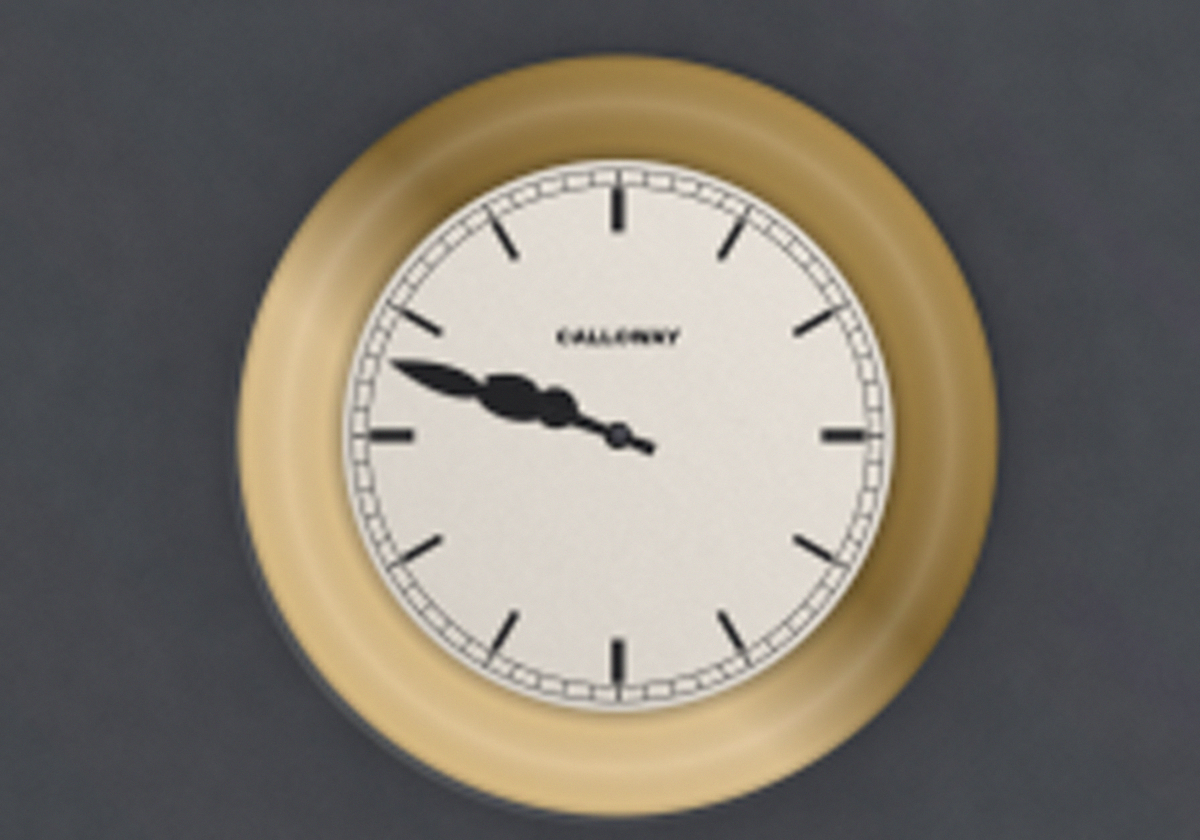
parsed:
9 h 48 min
